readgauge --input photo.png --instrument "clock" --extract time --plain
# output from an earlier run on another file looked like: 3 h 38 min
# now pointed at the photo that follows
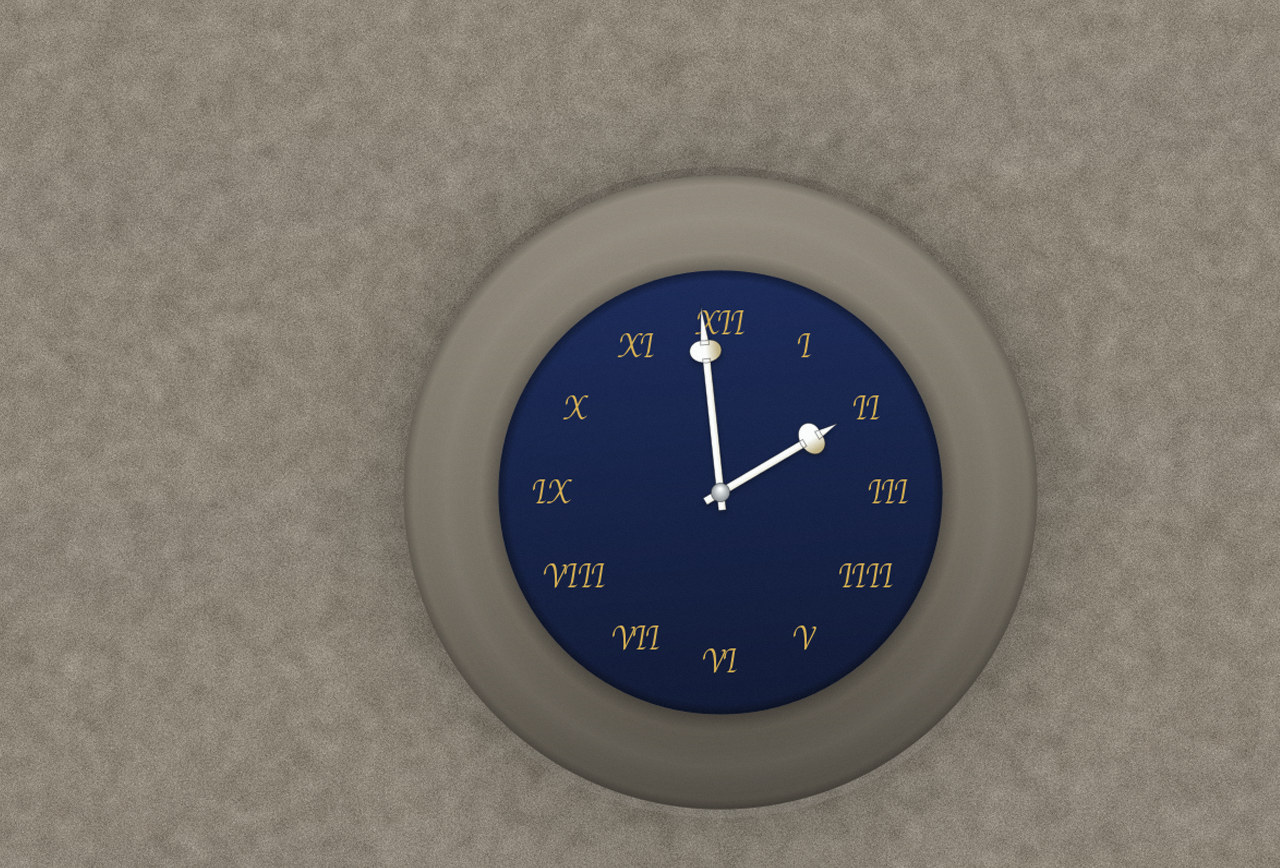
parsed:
1 h 59 min
